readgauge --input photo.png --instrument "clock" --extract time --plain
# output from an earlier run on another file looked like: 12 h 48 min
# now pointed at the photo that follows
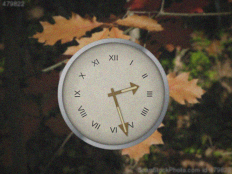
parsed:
2 h 27 min
